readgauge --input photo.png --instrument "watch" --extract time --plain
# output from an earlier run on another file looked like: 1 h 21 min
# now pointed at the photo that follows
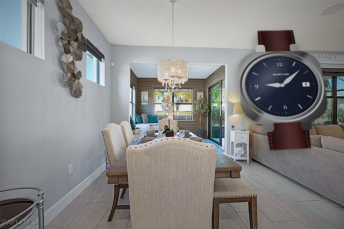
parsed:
9 h 08 min
